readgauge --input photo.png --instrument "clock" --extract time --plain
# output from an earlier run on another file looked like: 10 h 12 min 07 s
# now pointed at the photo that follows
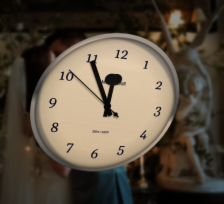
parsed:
11 h 54 min 51 s
